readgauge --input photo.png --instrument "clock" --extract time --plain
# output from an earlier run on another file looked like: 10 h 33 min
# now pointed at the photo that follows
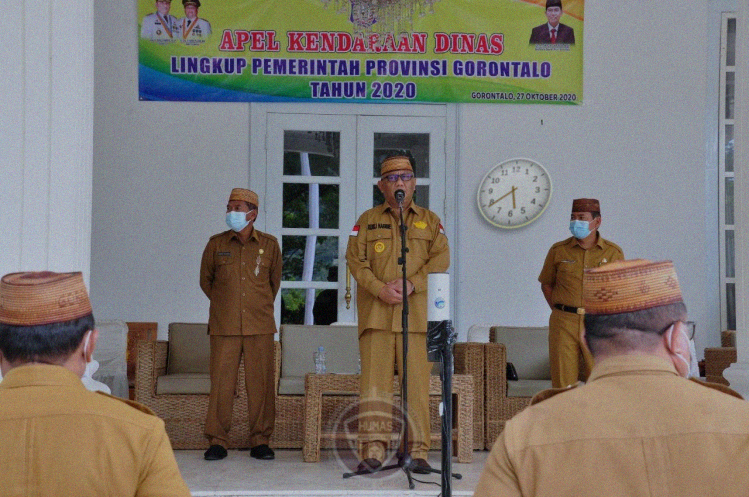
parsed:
5 h 39 min
